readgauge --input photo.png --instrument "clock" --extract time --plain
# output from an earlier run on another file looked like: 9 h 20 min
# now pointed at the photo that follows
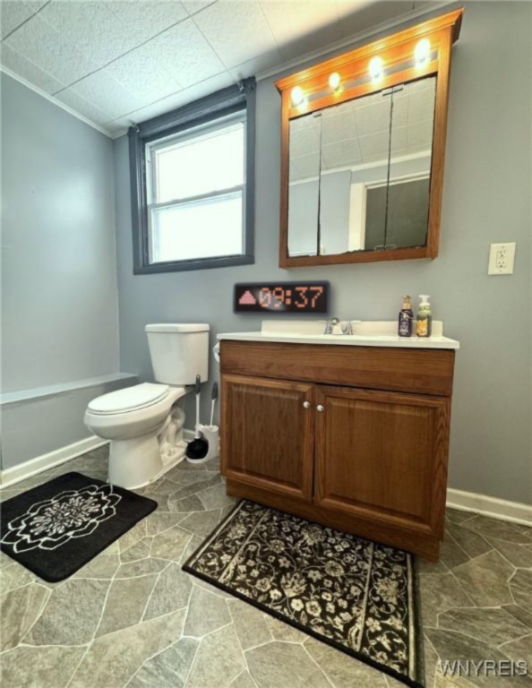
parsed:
9 h 37 min
